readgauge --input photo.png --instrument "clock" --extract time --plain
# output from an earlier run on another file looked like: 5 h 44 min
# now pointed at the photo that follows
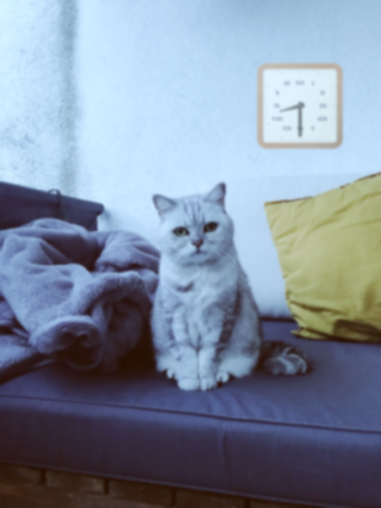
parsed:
8 h 30 min
